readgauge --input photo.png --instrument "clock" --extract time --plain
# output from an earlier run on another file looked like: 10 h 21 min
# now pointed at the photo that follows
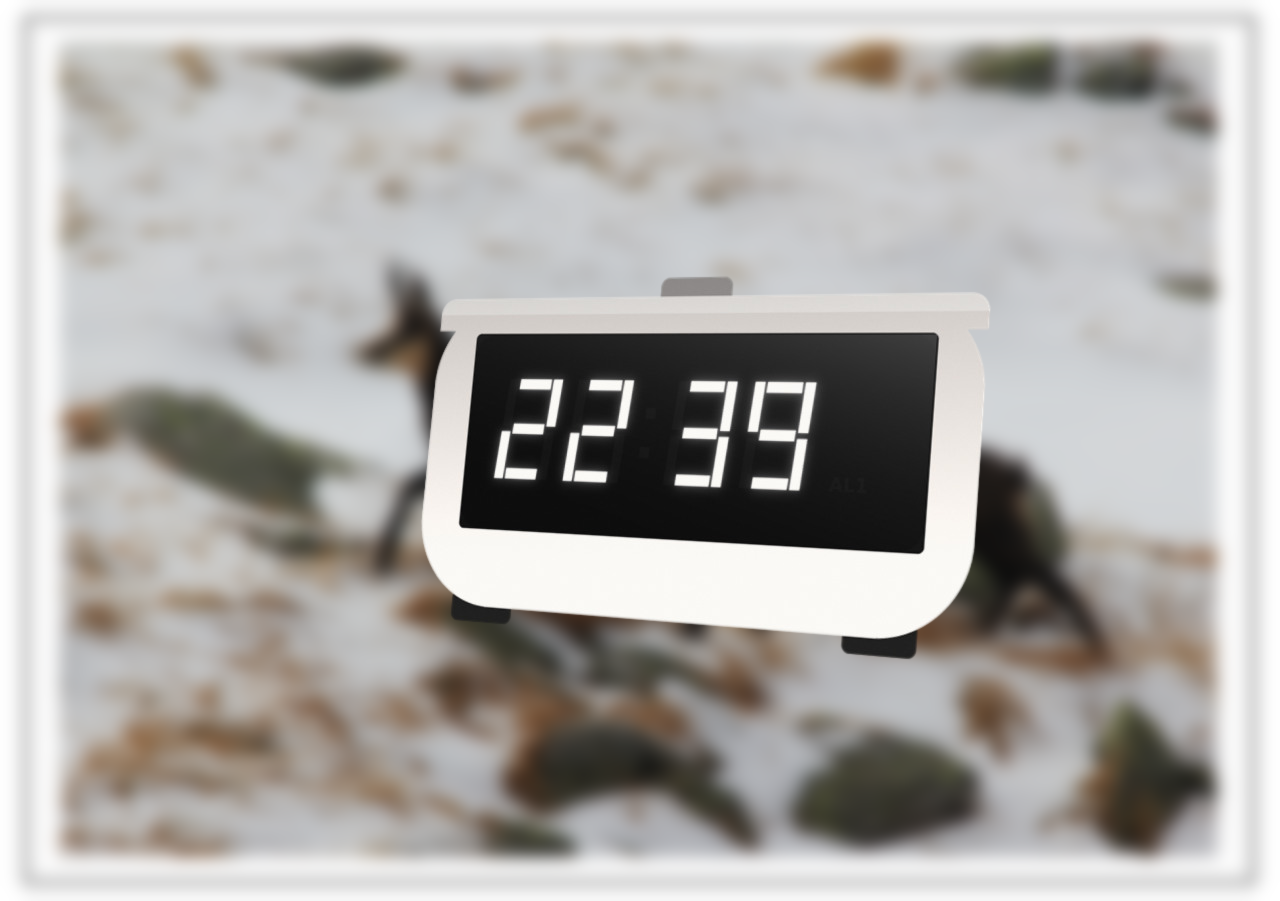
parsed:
22 h 39 min
